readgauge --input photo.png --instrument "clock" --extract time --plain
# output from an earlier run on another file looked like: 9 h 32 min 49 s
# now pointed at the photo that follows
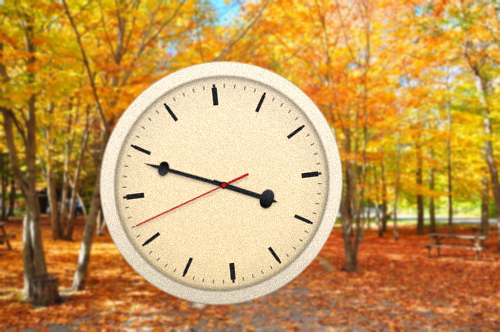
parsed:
3 h 48 min 42 s
